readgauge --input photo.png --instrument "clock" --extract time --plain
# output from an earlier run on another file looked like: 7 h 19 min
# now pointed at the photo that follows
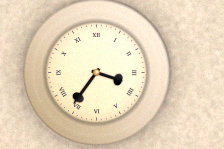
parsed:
3 h 36 min
